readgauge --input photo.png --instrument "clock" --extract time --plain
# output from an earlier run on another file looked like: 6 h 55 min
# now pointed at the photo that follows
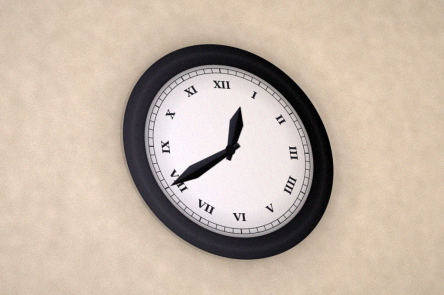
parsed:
12 h 40 min
